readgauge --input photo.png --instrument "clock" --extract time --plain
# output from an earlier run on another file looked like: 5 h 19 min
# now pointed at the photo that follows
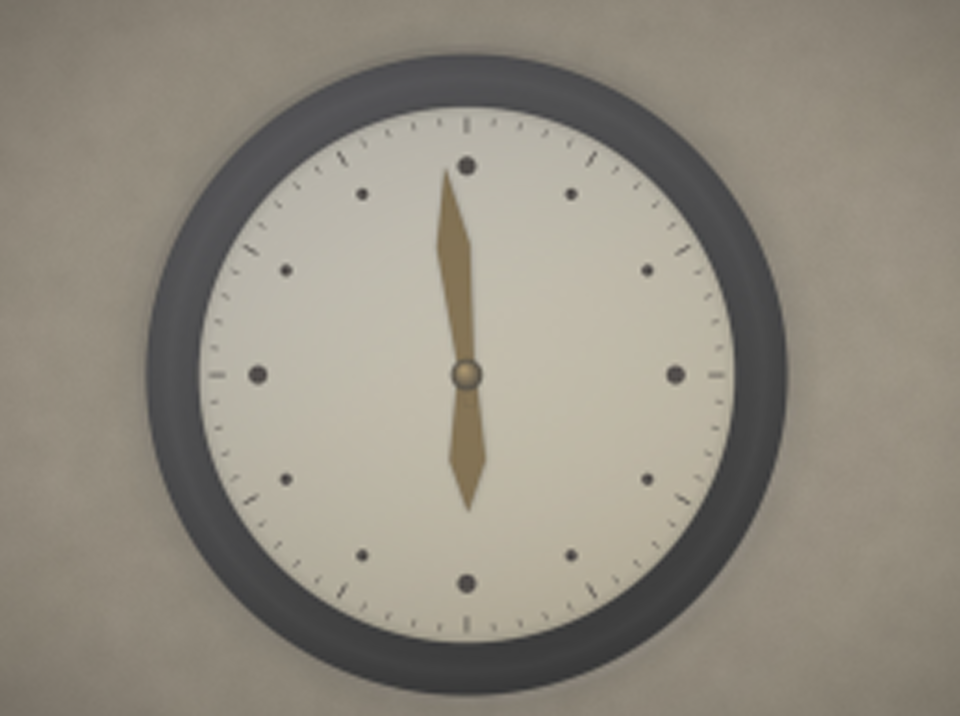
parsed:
5 h 59 min
